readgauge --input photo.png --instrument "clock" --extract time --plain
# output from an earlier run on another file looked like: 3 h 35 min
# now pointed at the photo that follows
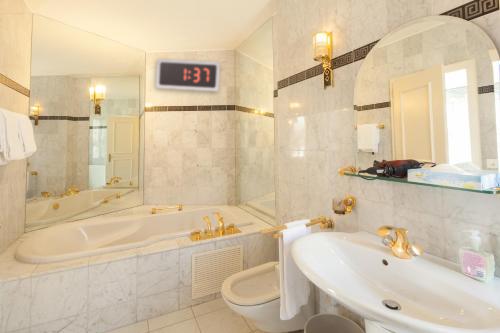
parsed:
1 h 37 min
